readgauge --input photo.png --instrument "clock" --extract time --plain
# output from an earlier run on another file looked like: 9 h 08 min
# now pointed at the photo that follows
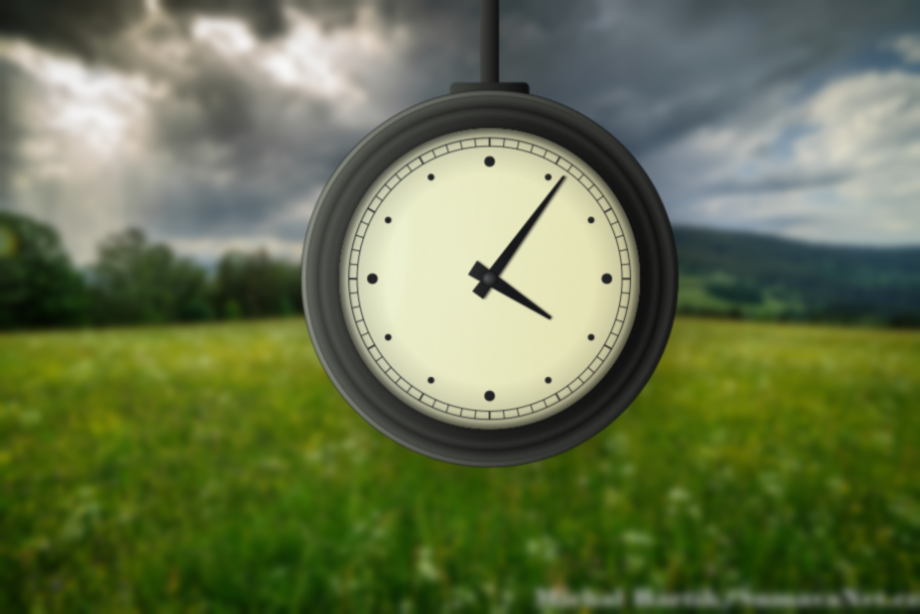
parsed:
4 h 06 min
